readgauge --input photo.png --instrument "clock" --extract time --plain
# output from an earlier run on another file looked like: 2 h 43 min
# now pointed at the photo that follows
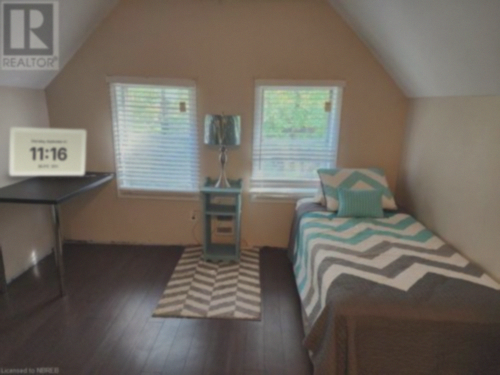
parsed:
11 h 16 min
